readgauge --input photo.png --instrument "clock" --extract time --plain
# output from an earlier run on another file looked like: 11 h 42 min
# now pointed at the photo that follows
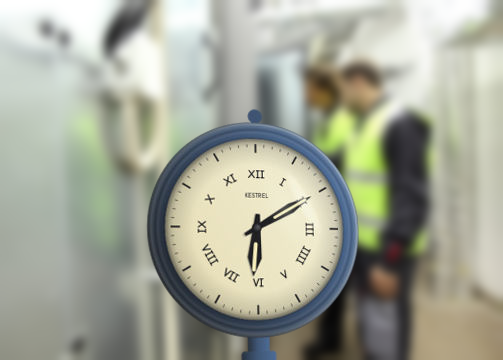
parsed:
6 h 10 min
